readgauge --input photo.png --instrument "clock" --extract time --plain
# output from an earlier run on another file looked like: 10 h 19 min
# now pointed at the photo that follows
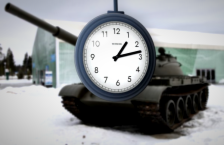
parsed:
1 h 13 min
